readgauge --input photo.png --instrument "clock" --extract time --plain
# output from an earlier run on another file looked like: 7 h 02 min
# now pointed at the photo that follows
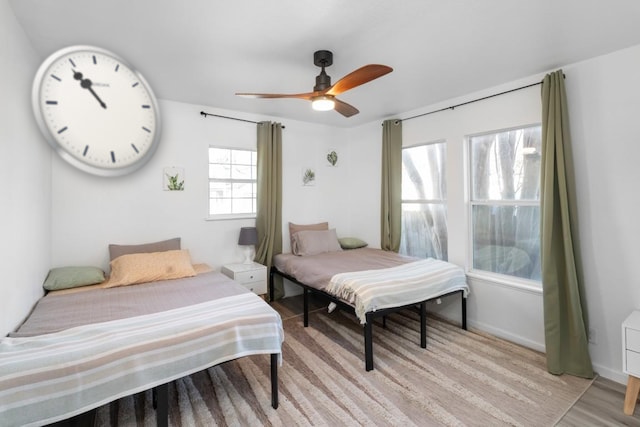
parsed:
10 h 54 min
